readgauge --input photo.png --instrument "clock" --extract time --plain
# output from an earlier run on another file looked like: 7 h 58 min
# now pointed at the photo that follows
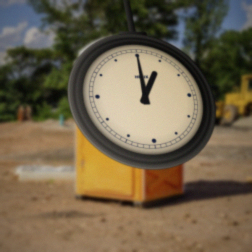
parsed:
1 h 00 min
